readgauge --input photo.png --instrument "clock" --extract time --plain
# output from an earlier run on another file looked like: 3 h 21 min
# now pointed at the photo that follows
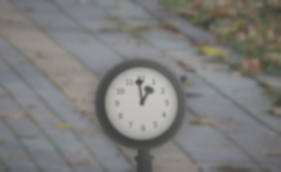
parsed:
12 h 59 min
